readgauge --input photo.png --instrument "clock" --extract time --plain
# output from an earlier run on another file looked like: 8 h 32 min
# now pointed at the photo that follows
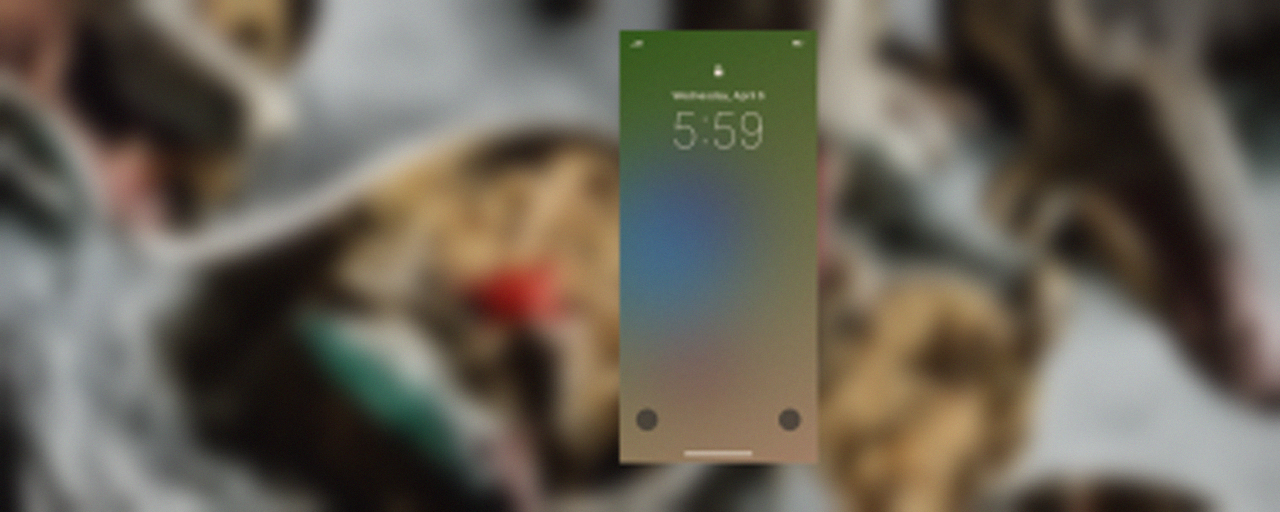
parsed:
5 h 59 min
